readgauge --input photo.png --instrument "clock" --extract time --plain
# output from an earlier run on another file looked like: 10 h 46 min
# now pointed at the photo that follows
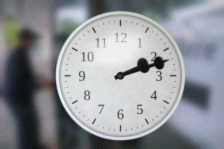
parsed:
2 h 12 min
